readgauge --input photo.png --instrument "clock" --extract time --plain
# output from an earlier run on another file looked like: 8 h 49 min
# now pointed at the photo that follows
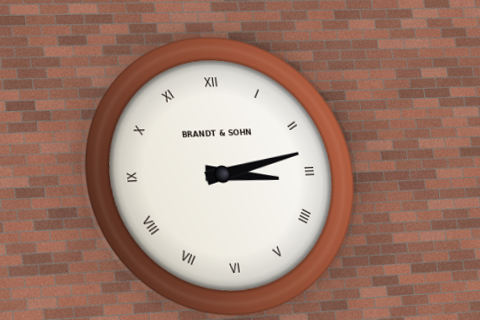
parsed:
3 h 13 min
